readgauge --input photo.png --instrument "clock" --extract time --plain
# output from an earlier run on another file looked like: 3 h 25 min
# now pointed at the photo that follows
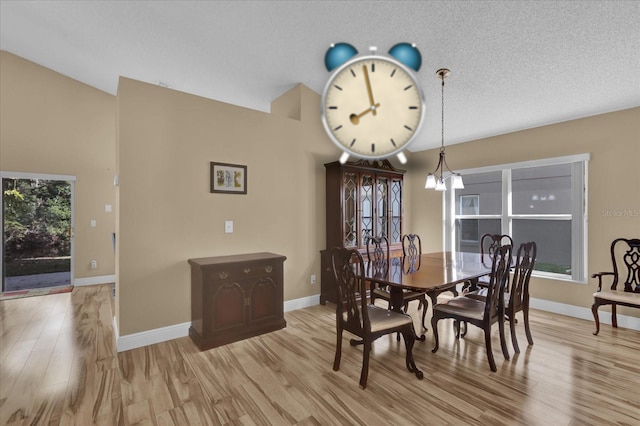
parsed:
7 h 58 min
